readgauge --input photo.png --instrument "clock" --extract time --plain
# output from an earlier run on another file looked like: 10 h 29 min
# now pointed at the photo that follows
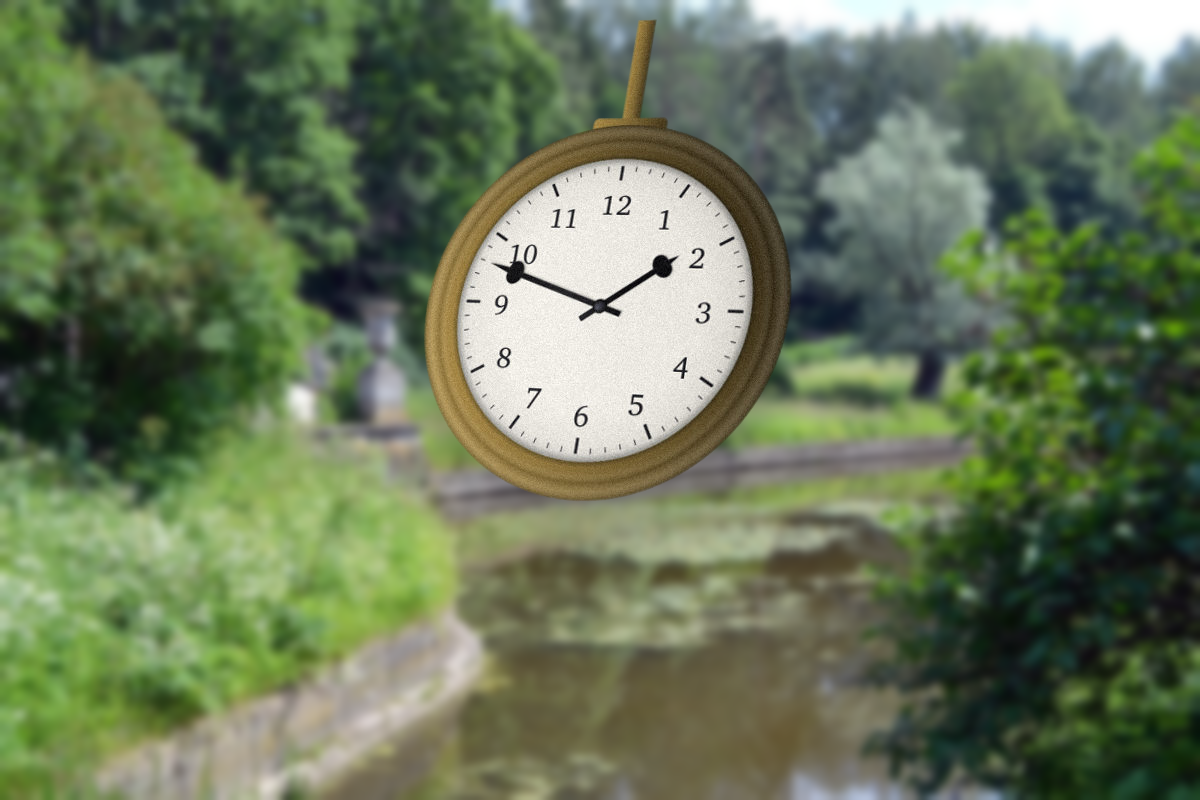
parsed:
1 h 48 min
